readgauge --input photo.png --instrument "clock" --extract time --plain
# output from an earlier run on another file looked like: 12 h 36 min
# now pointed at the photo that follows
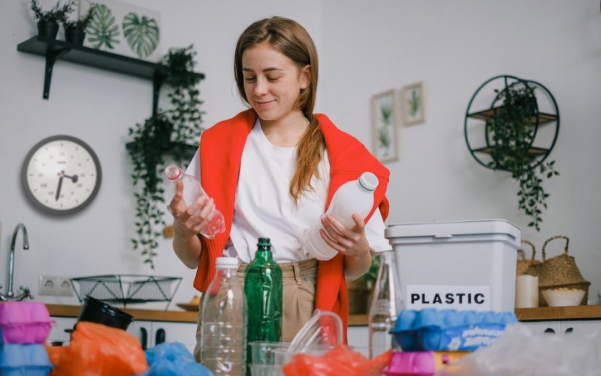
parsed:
3 h 32 min
